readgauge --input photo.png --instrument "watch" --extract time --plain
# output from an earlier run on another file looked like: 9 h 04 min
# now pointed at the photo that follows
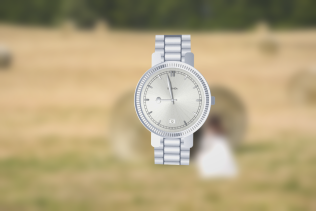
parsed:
8 h 58 min
